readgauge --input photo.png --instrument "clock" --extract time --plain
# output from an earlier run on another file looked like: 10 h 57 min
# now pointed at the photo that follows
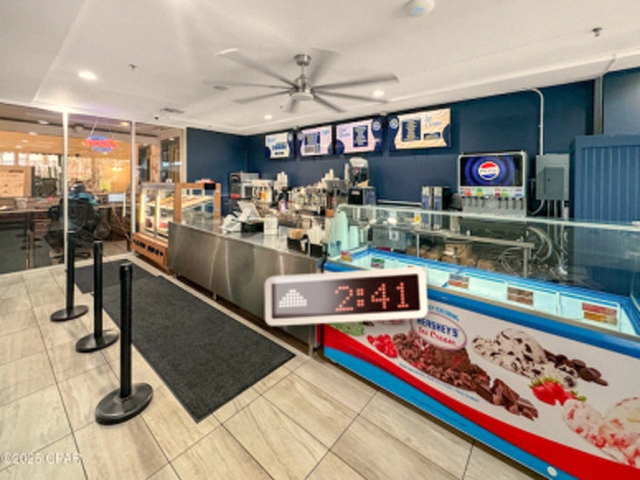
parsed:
2 h 41 min
